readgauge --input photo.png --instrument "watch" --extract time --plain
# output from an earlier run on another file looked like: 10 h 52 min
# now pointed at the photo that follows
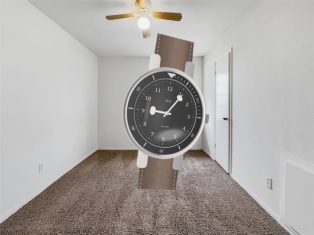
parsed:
9 h 06 min
